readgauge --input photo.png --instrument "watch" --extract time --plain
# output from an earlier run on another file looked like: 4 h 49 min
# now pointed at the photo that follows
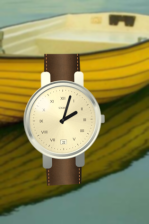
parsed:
2 h 03 min
